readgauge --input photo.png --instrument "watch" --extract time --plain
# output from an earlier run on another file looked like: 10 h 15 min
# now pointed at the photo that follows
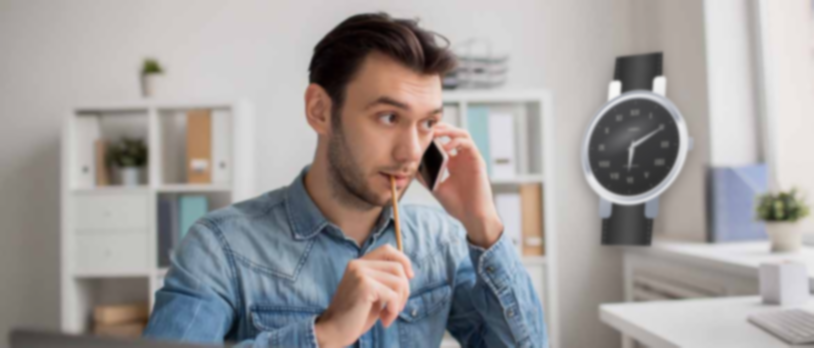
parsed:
6 h 10 min
